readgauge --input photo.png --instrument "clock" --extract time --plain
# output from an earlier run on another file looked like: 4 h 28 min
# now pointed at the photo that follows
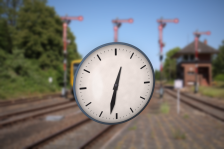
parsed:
12 h 32 min
